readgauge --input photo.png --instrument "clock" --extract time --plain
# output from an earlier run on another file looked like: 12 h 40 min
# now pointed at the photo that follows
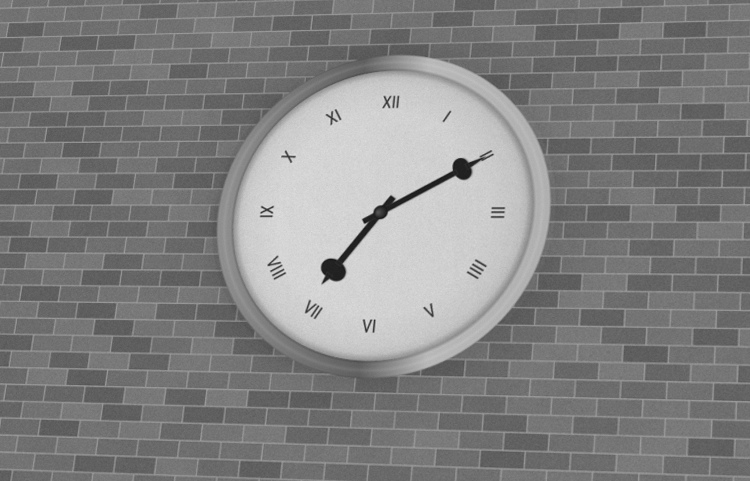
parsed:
7 h 10 min
